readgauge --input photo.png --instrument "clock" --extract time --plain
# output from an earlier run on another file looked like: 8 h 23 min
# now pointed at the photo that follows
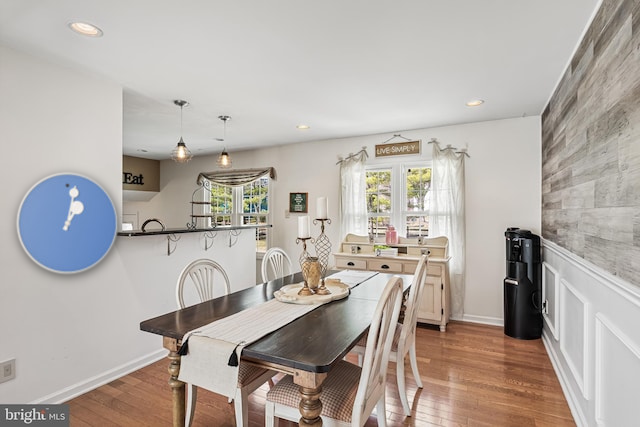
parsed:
1 h 02 min
